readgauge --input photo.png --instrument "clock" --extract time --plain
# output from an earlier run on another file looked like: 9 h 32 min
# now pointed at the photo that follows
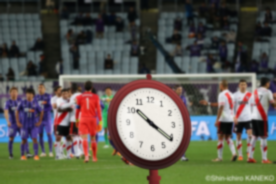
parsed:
10 h 21 min
